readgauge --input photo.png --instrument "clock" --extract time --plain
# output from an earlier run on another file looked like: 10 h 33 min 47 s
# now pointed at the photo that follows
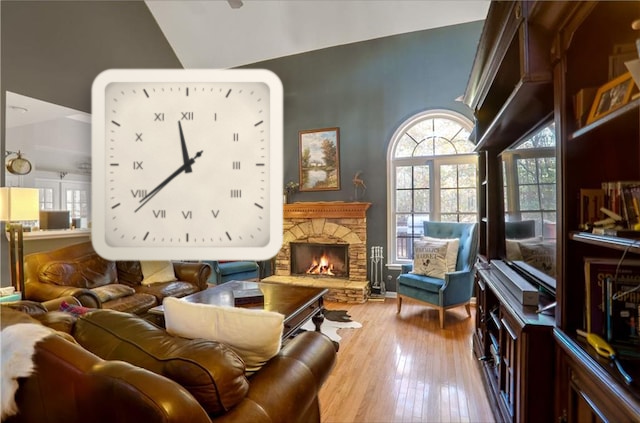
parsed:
11 h 38 min 38 s
